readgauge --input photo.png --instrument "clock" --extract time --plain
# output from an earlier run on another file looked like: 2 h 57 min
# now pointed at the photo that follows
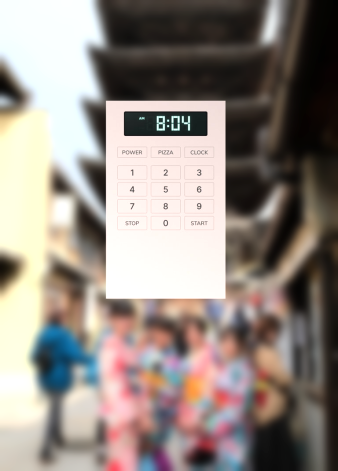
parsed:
8 h 04 min
